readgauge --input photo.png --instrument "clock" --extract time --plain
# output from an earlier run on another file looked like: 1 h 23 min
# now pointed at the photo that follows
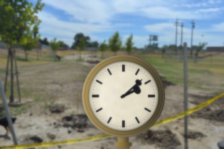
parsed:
2 h 08 min
